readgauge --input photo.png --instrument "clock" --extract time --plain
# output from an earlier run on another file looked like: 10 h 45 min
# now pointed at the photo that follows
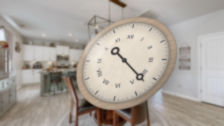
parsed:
10 h 22 min
